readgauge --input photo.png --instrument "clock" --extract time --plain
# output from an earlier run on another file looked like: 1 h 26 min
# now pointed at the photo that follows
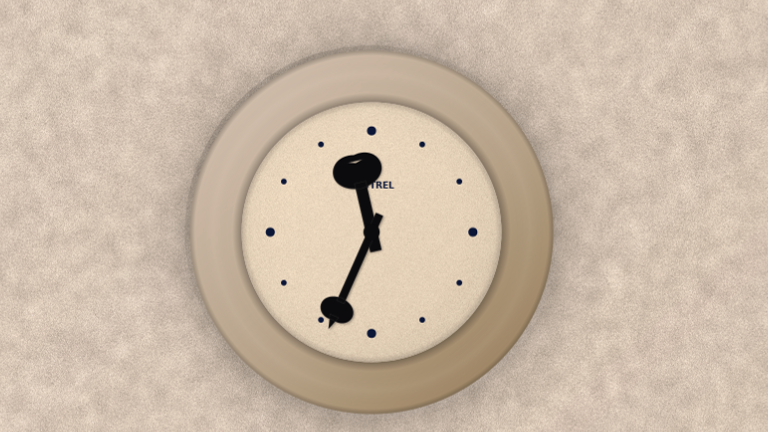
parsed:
11 h 34 min
